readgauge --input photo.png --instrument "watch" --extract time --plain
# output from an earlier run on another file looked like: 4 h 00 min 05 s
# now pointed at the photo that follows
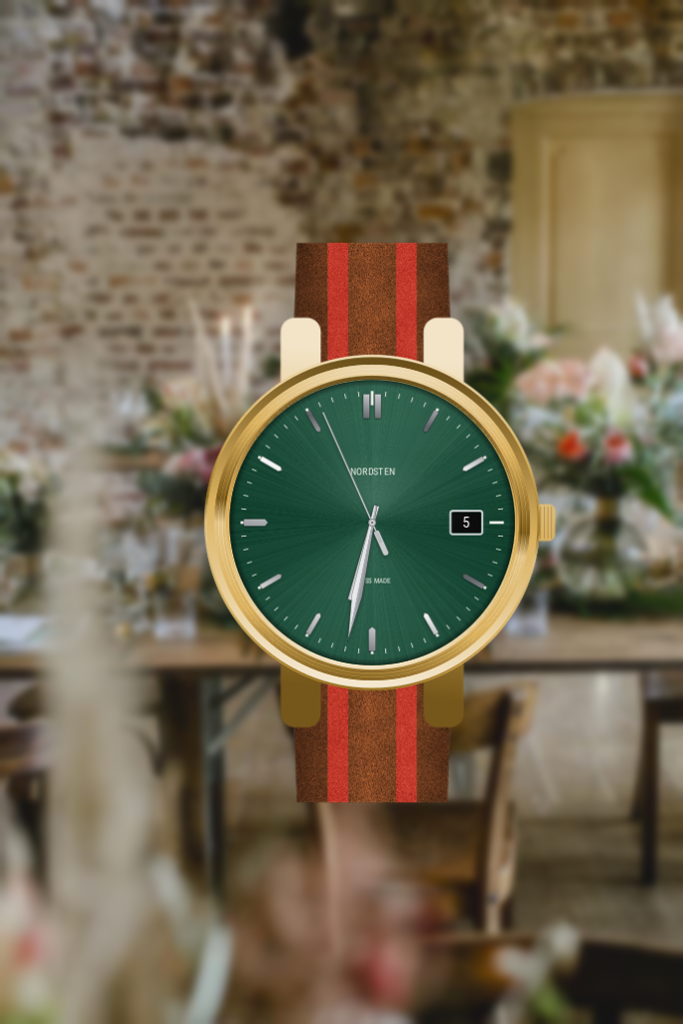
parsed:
6 h 31 min 56 s
